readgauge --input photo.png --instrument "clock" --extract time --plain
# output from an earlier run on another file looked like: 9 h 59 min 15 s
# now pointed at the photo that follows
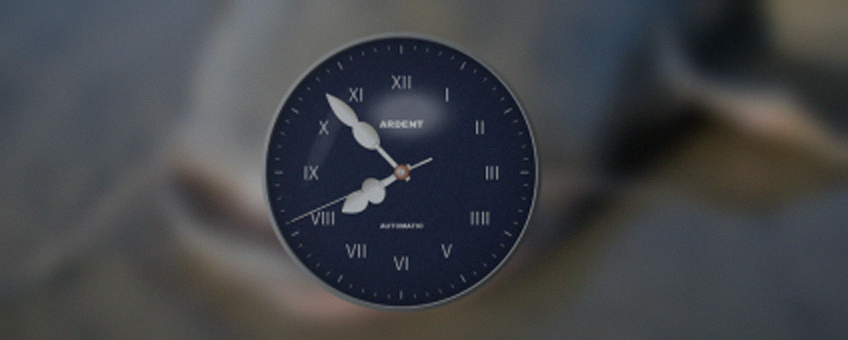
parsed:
7 h 52 min 41 s
